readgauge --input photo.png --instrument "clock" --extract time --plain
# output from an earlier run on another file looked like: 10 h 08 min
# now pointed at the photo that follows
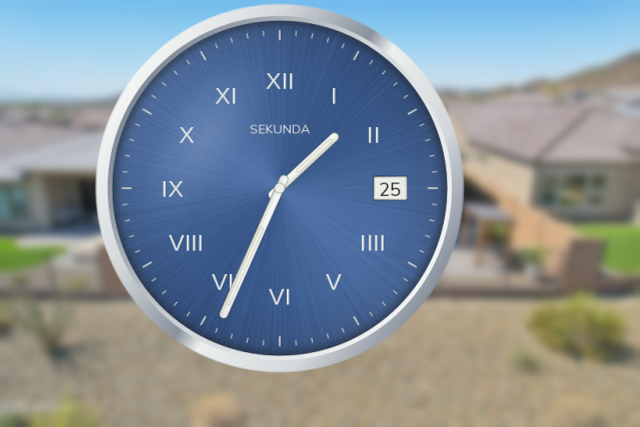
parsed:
1 h 34 min
